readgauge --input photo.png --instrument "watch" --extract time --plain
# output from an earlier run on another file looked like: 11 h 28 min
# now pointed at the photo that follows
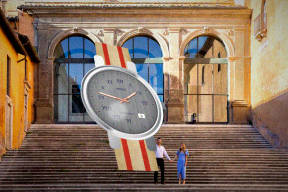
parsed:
1 h 47 min
